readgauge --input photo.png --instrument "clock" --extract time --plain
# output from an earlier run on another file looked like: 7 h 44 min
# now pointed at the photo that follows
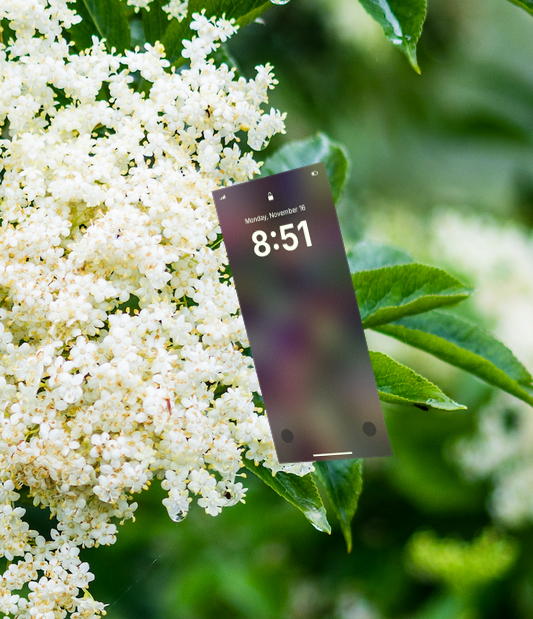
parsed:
8 h 51 min
